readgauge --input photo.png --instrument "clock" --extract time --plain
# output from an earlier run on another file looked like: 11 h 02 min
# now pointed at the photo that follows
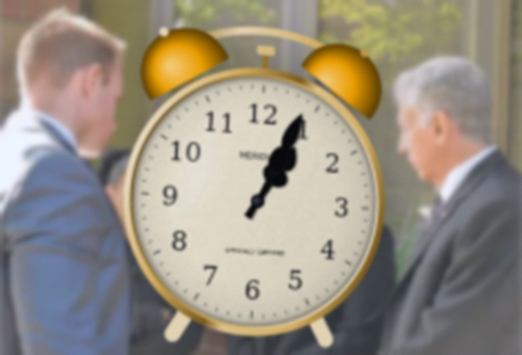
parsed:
1 h 04 min
